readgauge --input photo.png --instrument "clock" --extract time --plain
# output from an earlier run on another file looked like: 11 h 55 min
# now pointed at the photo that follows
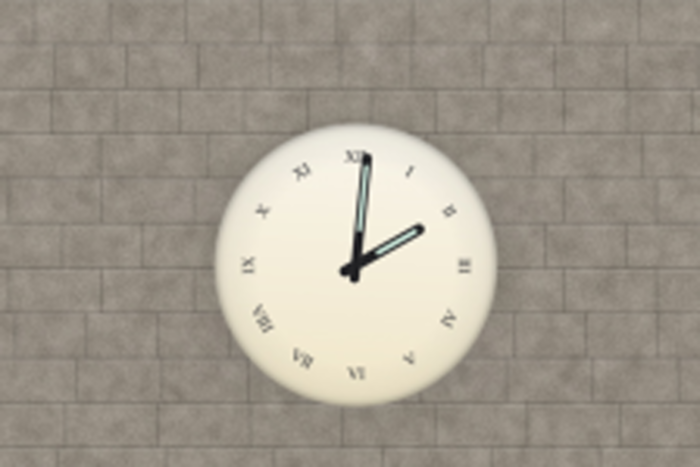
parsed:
2 h 01 min
